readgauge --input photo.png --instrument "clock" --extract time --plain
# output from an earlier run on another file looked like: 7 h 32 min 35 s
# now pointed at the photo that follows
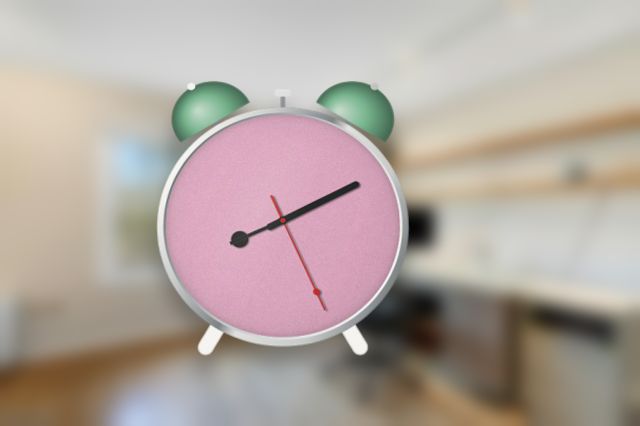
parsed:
8 h 10 min 26 s
